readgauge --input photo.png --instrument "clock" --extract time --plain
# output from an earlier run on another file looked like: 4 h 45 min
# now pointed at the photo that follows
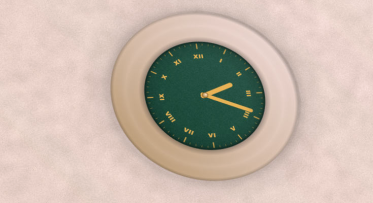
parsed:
2 h 19 min
